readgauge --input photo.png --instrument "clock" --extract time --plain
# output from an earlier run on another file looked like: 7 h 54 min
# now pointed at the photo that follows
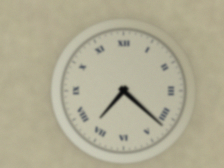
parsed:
7 h 22 min
